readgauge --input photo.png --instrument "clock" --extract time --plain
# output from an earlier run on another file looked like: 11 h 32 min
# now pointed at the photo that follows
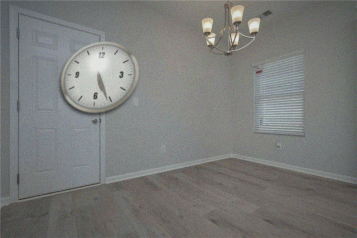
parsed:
5 h 26 min
